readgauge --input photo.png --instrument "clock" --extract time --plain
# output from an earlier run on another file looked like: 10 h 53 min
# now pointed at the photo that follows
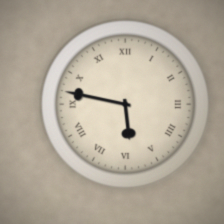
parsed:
5 h 47 min
